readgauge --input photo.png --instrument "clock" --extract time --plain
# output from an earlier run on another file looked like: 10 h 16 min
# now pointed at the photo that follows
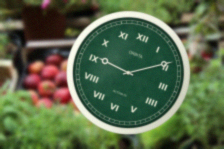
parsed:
9 h 09 min
